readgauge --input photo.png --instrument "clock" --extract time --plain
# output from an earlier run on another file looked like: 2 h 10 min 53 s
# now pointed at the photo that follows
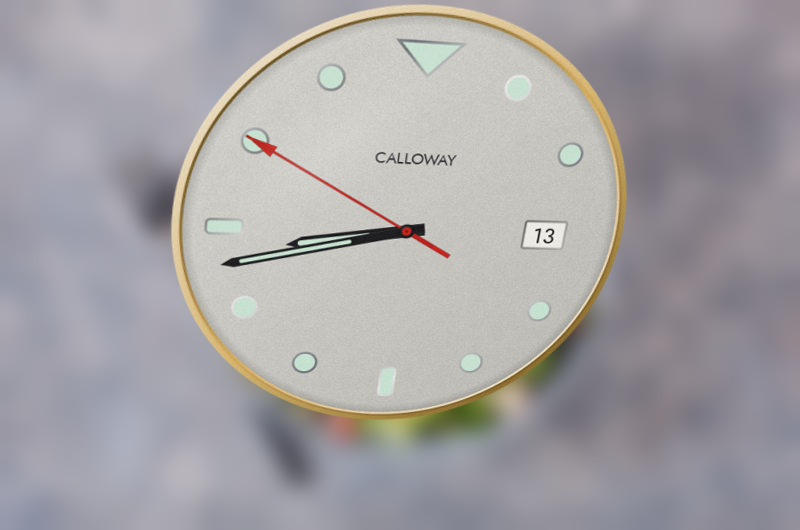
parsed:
8 h 42 min 50 s
